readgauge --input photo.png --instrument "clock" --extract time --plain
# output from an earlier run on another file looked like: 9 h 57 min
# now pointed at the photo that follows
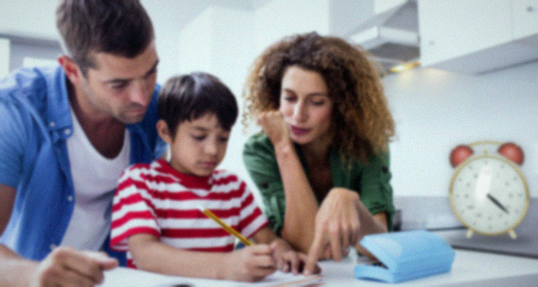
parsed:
4 h 22 min
